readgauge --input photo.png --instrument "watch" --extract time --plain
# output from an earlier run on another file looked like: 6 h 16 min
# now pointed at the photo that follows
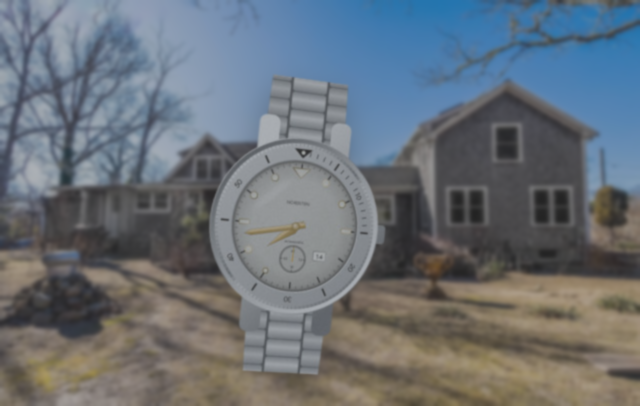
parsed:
7 h 43 min
